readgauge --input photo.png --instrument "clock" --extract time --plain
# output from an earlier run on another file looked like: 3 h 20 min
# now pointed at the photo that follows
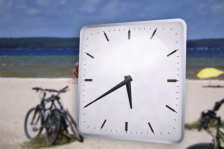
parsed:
5 h 40 min
